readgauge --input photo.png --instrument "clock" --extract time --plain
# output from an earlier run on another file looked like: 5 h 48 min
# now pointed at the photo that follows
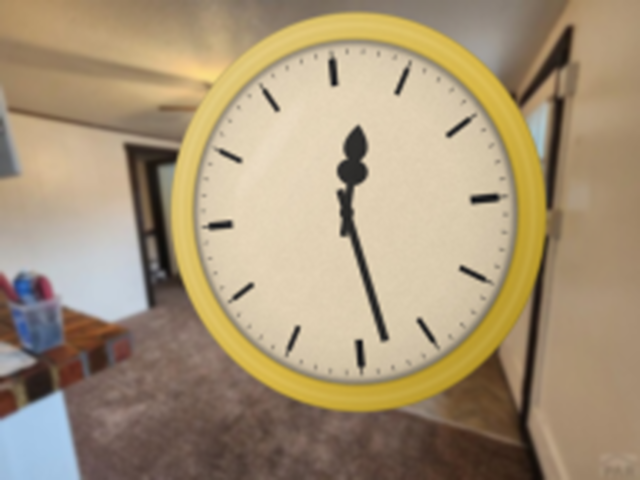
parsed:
12 h 28 min
